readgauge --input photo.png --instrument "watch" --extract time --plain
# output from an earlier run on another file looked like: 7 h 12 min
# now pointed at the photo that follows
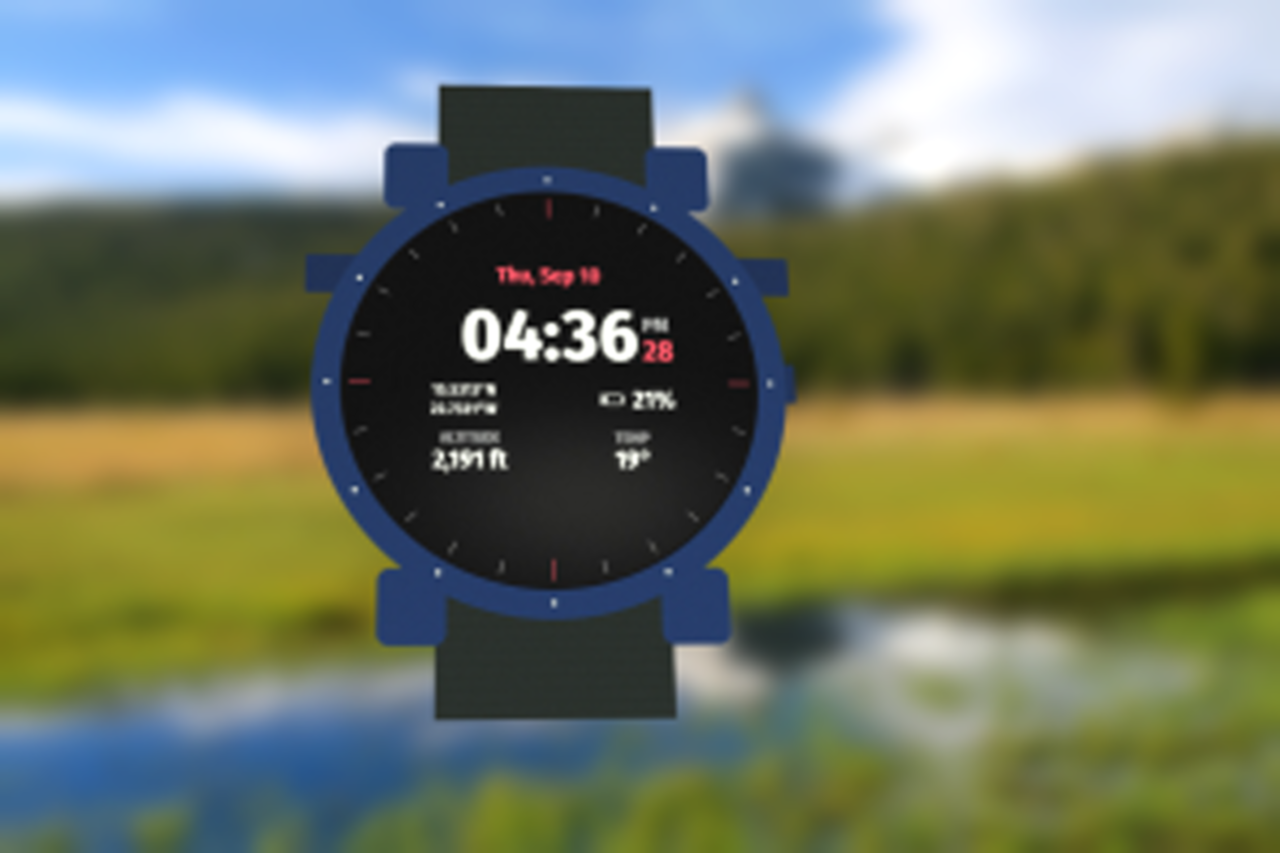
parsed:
4 h 36 min
